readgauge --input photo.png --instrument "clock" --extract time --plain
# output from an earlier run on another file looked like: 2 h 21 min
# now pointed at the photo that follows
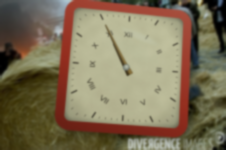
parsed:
10 h 55 min
